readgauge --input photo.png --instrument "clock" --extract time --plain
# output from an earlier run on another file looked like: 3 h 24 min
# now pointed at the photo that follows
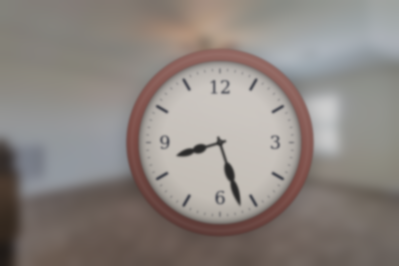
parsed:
8 h 27 min
